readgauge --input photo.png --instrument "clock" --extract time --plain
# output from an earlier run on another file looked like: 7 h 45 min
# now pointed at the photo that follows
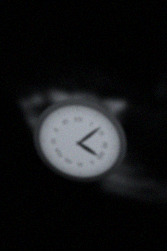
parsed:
4 h 08 min
